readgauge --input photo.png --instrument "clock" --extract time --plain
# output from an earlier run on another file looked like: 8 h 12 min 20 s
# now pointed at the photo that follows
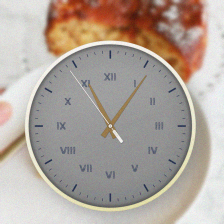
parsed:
11 h 05 min 54 s
